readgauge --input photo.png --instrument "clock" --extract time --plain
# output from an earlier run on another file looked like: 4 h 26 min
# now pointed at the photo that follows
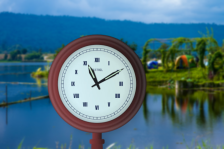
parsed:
11 h 10 min
